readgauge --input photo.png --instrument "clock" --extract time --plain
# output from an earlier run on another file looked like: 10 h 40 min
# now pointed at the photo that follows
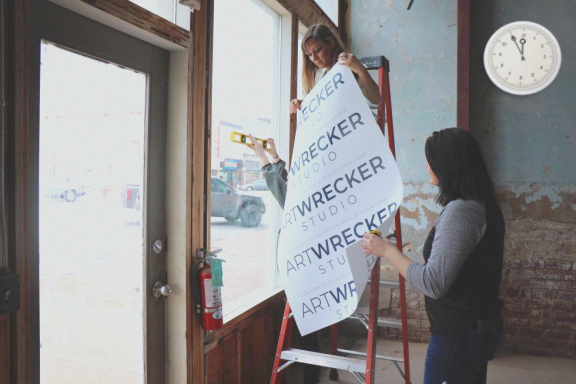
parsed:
11 h 55 min
